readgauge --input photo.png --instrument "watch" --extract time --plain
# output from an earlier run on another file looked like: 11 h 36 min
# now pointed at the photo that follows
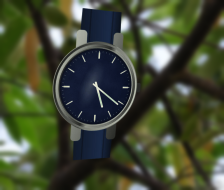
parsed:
5 h 21 min
